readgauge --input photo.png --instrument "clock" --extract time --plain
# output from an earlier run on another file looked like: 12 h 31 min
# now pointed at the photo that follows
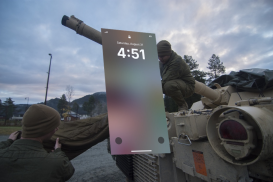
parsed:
4 h 51 min
